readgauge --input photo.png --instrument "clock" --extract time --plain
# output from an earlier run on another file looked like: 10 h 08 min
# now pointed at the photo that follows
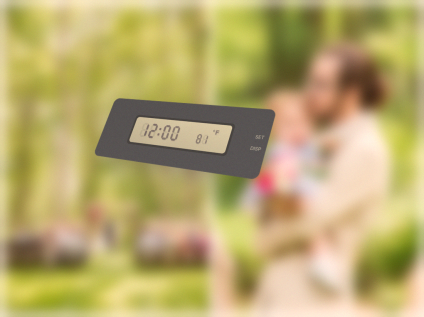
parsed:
12 h 00 min
